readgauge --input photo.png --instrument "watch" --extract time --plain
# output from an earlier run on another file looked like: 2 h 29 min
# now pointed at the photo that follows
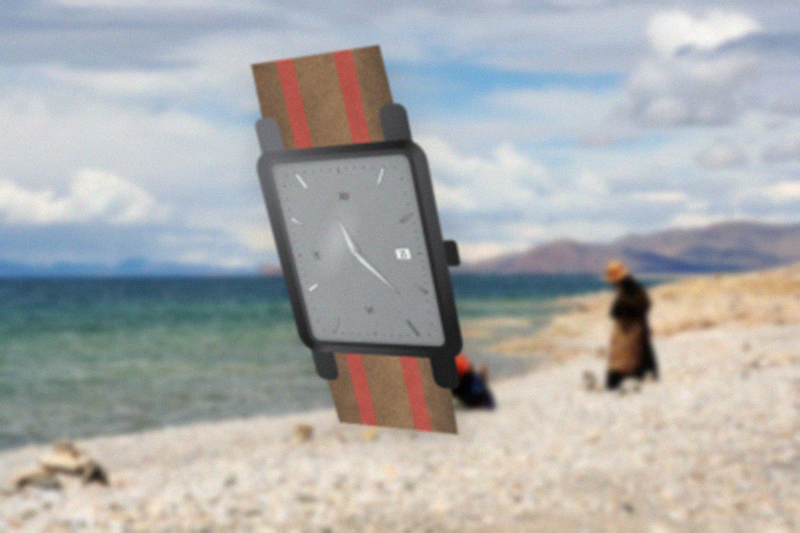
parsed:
11 h 23 min
